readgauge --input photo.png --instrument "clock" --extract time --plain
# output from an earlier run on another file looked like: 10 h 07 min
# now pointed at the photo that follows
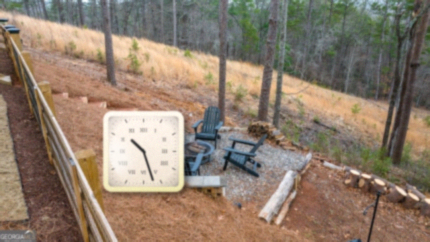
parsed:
10 h 27 min
